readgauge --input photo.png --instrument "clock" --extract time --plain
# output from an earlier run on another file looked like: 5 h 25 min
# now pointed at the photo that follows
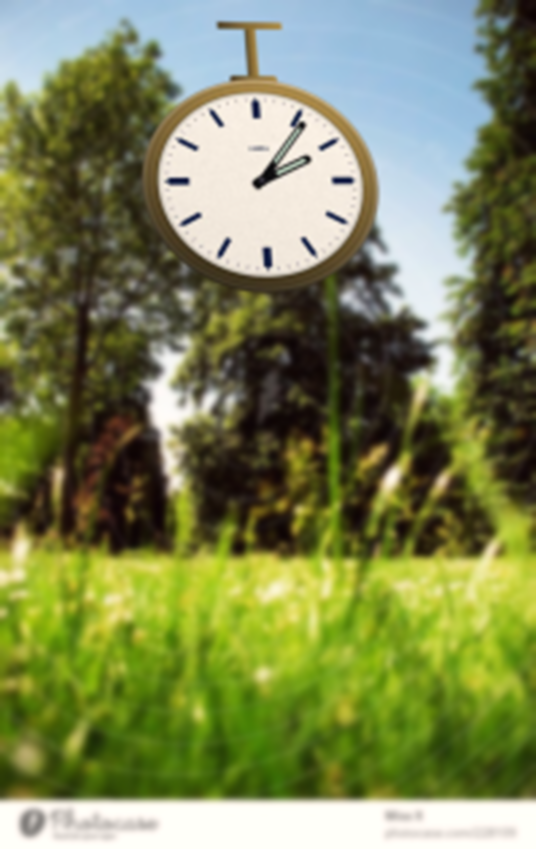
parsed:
2 h 06 min
